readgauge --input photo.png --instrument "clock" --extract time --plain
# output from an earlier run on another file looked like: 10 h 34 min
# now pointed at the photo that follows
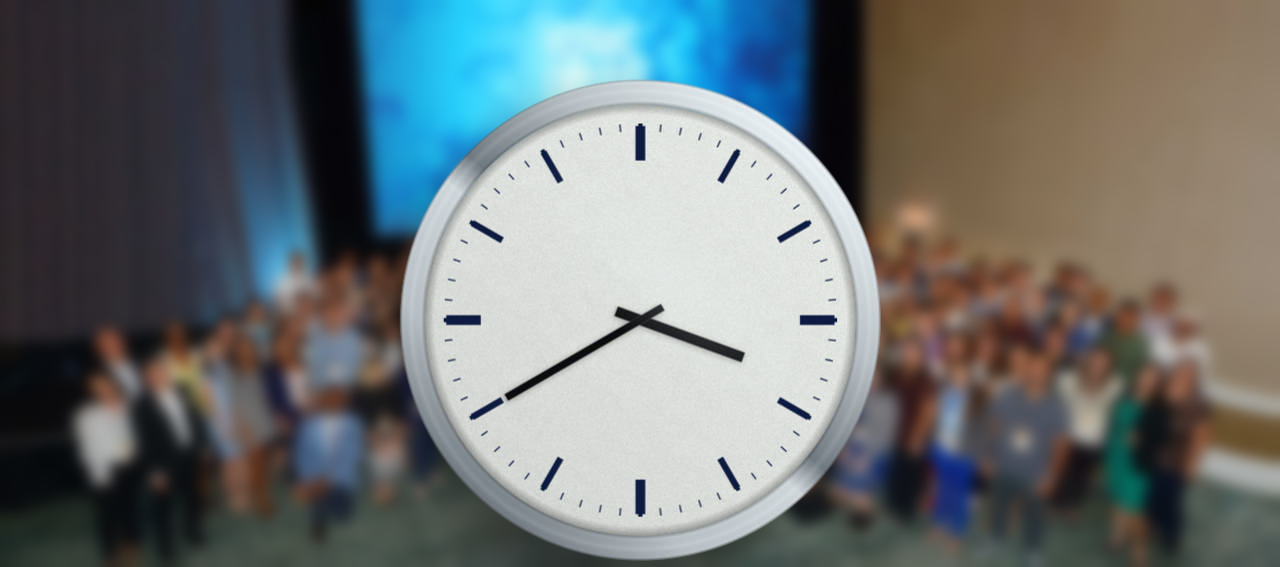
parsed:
3 h 40 min
